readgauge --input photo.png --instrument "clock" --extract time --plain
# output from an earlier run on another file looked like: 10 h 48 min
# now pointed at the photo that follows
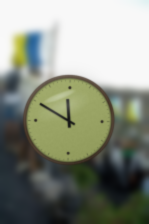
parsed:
11 h 50 min
